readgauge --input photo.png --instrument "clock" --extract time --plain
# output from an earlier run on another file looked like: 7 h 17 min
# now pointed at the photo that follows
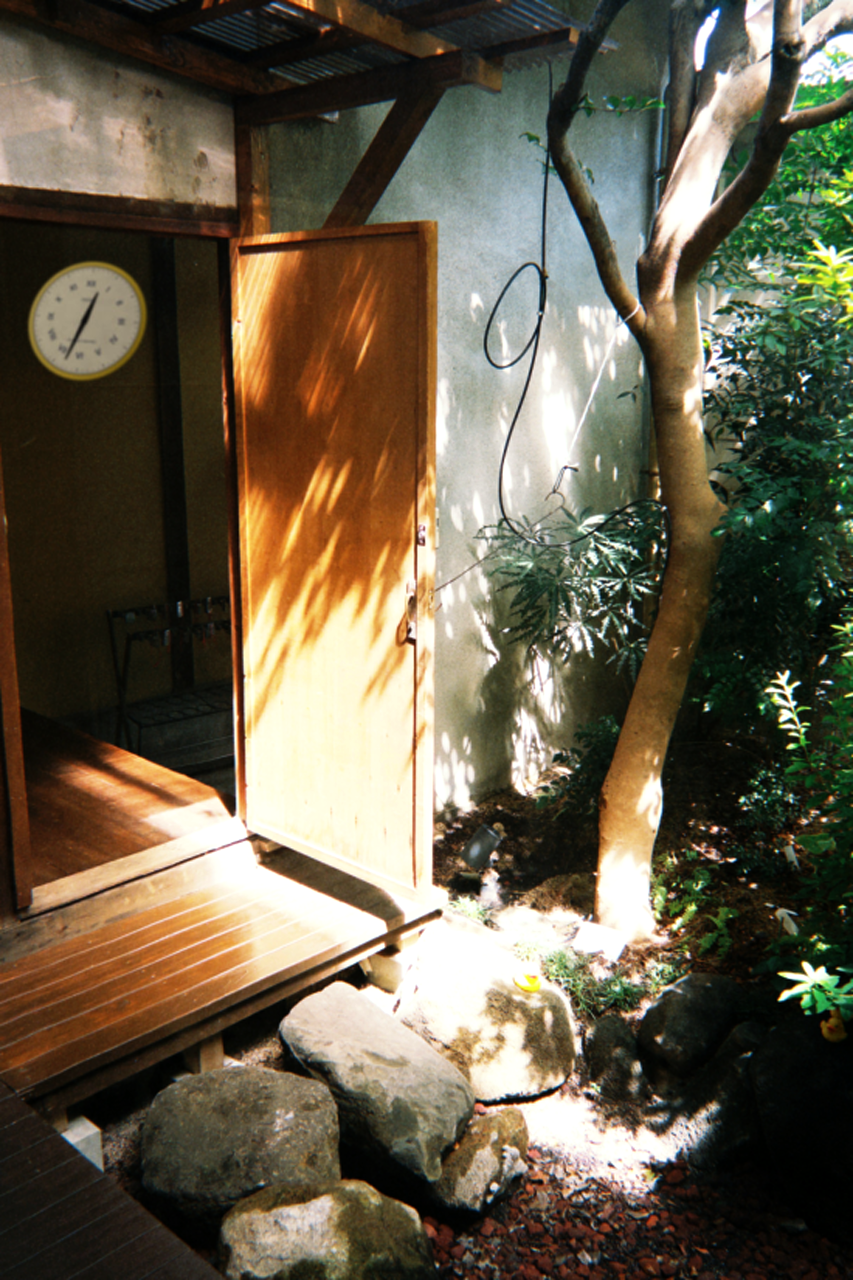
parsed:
12 h 33 min
